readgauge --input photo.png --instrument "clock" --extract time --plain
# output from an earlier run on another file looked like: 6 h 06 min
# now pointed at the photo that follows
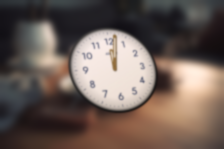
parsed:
12 h 02 min
